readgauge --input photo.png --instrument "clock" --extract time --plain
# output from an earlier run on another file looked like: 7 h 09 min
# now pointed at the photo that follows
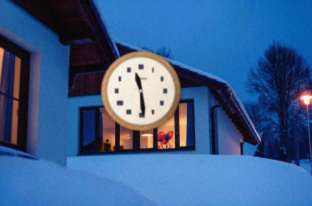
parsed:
11 h 29 min
